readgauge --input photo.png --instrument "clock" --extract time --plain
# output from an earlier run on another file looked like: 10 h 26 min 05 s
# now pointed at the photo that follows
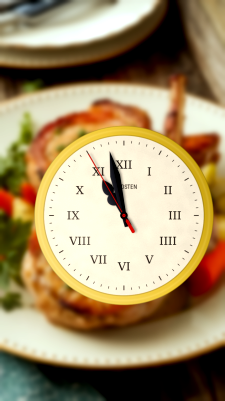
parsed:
10 h 57 min 55 s
